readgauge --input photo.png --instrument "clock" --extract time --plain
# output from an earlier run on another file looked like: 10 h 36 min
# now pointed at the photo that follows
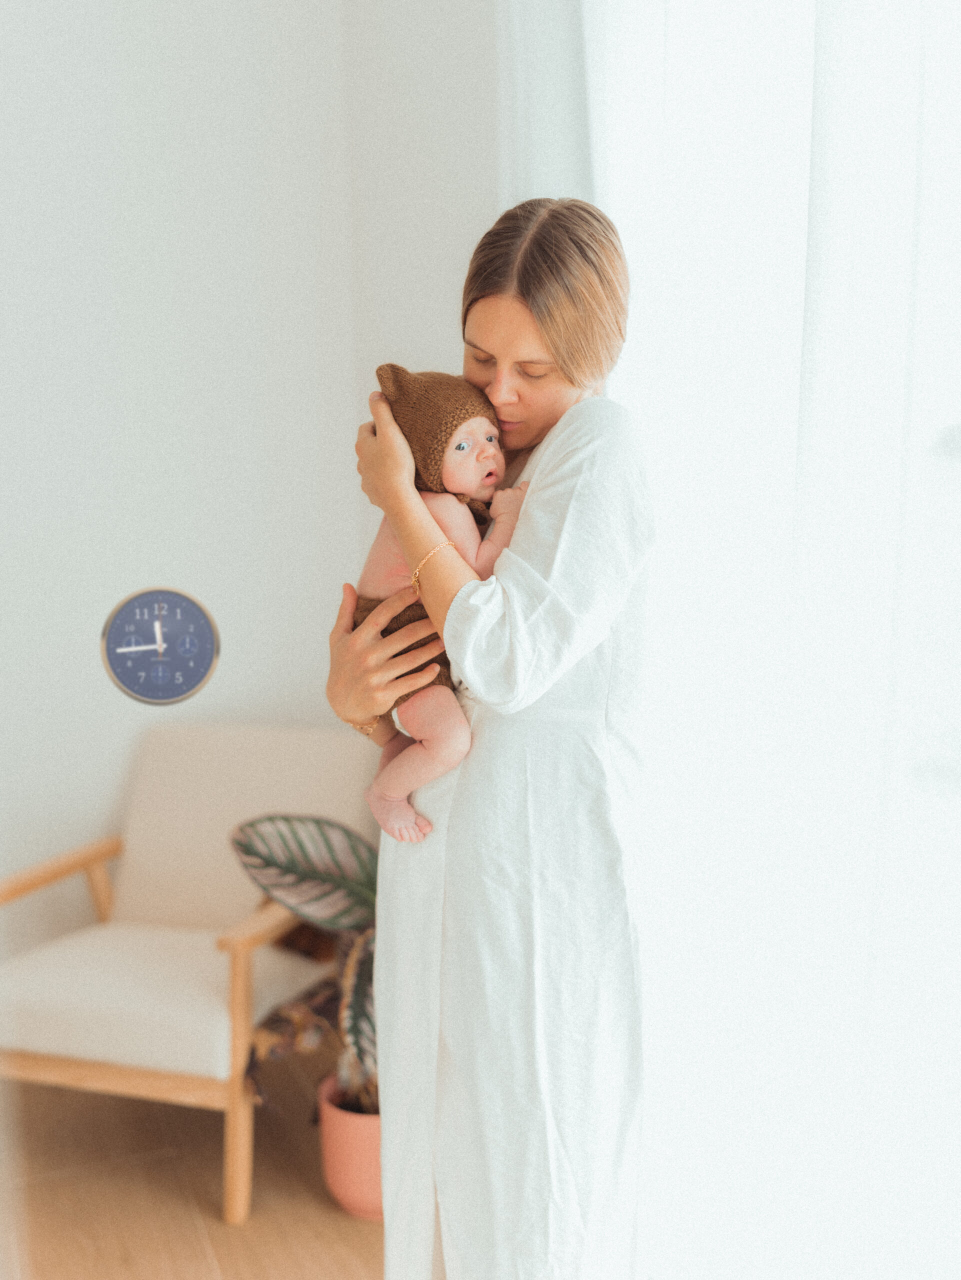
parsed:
11 h 44 min
